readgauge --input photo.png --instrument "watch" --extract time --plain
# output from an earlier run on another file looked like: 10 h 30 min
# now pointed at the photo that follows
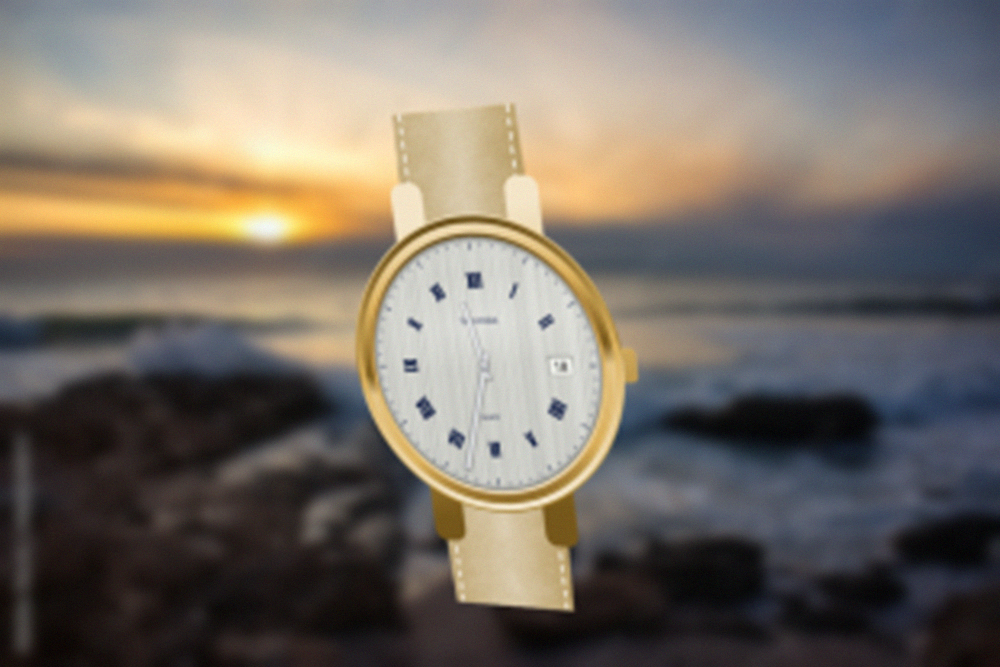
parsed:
11 h 33 min
